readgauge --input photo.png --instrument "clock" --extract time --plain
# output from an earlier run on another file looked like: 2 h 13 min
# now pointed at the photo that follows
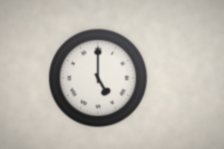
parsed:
5 h 00 min
